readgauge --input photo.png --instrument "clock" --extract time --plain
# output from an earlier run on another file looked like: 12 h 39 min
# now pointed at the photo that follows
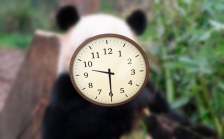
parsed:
9 h 30 min
